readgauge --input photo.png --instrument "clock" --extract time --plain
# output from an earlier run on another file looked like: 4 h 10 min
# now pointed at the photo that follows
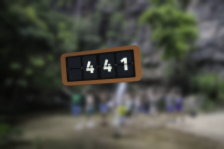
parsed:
4 h 41 min
